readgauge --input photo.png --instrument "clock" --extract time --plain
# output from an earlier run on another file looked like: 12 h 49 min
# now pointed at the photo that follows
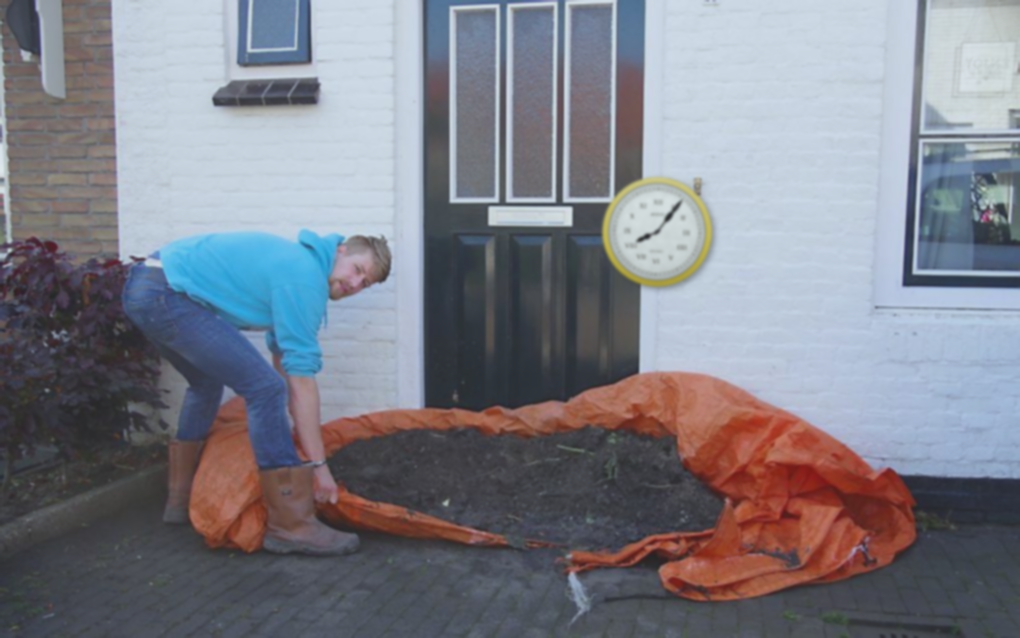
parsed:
8 h 06 min
